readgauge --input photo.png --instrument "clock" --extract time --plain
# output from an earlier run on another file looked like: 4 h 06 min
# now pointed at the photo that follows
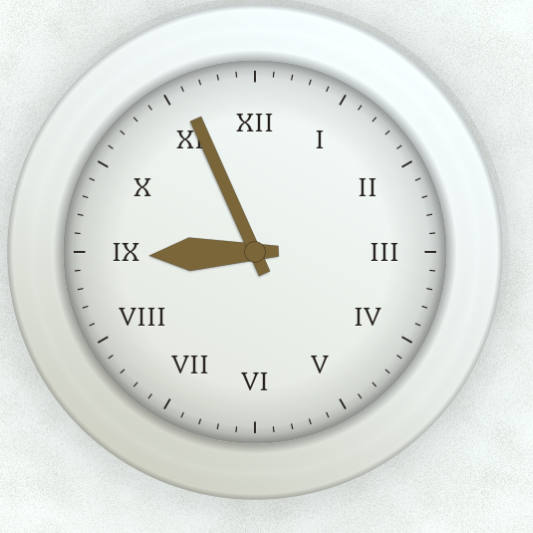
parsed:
8 h 56 min
